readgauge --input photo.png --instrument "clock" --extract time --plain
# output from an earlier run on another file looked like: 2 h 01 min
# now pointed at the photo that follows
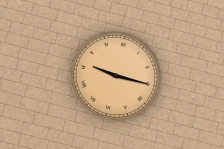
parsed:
9 h 15 min
